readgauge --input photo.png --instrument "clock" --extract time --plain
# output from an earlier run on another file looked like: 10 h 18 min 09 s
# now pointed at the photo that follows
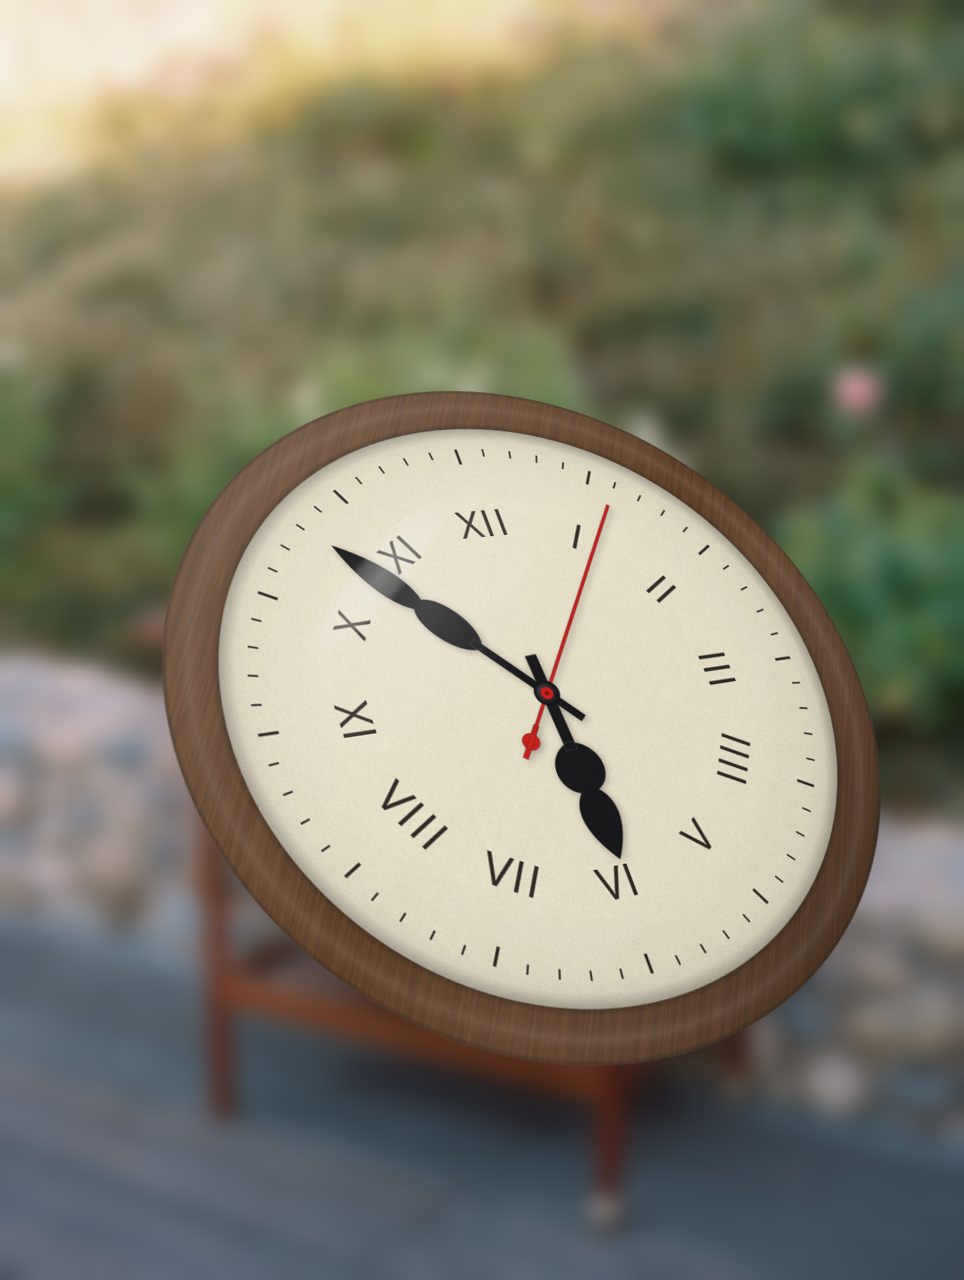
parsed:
5 h 53 min 06 s
